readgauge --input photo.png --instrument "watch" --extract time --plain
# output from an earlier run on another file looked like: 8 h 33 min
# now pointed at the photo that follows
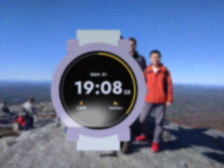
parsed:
19 h 08 min
